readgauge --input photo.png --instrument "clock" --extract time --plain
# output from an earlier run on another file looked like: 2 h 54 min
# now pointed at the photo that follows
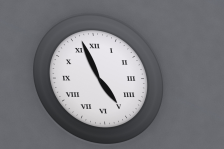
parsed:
4 h 57 min
